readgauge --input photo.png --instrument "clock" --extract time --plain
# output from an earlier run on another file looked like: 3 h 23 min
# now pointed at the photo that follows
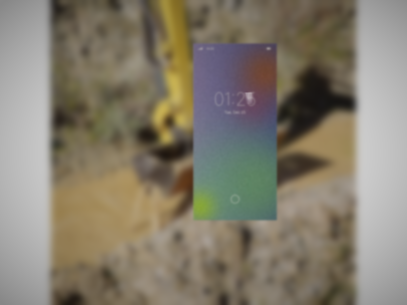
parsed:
1 h 25 min
